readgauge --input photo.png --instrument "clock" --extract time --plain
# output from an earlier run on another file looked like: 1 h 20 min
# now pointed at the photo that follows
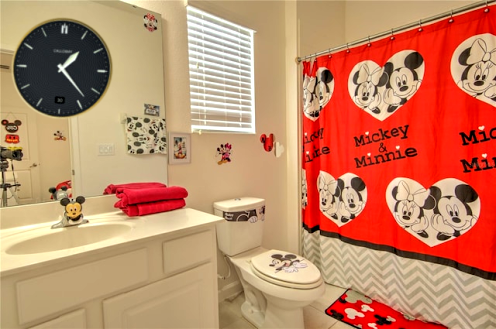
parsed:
1 h 23 min
